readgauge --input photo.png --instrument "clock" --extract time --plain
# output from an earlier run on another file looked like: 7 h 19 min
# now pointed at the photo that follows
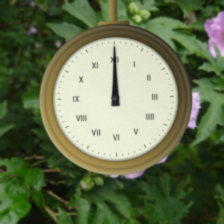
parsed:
12 h 00 min
